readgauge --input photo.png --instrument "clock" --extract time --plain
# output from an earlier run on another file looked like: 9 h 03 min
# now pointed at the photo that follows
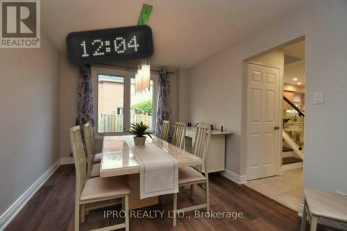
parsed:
12 h 04 min
